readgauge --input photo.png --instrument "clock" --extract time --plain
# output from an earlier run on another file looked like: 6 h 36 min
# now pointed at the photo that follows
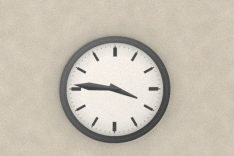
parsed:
3 h 46 min
